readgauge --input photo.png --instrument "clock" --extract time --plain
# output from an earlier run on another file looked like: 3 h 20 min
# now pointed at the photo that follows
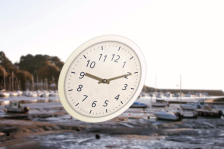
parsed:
9 h 10 min
